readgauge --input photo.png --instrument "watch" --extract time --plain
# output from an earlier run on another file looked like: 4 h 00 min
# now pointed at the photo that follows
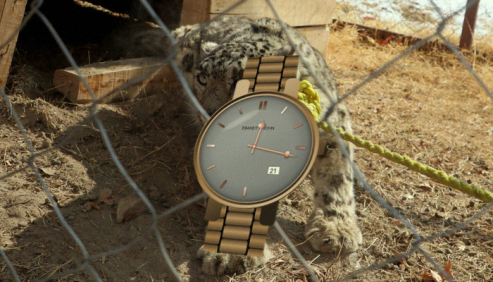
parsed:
12 h 17 min
